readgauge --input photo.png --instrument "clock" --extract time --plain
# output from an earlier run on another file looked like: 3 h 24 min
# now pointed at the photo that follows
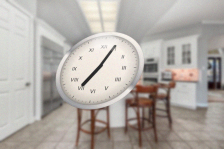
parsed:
7 h 04 min
